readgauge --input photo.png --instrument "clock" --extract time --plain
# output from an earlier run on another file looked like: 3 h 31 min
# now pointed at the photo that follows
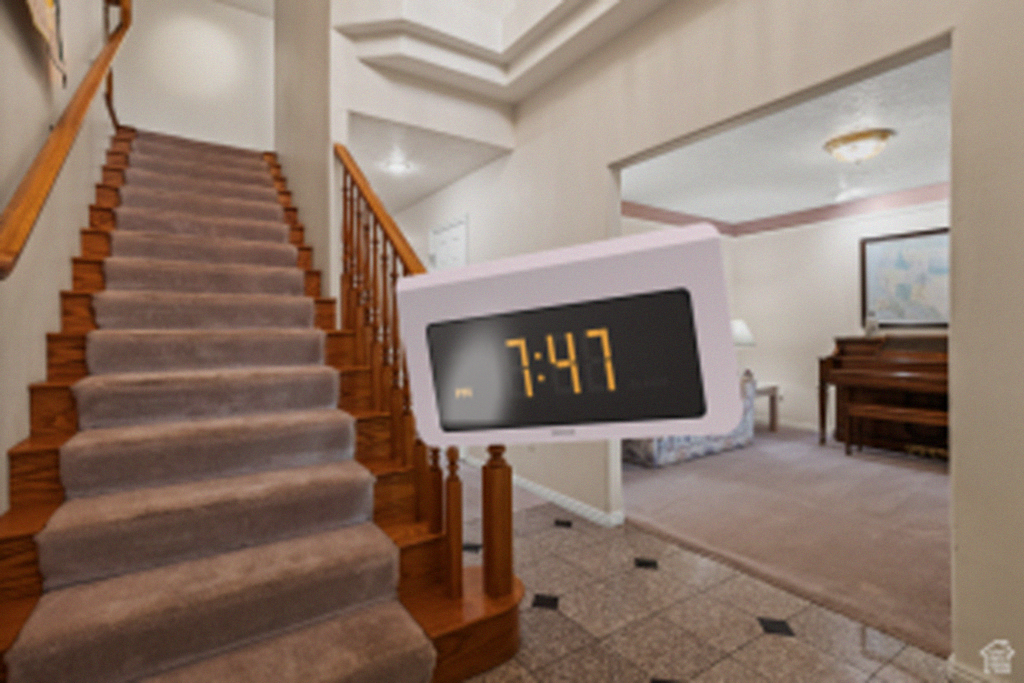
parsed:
7 h 47 min
